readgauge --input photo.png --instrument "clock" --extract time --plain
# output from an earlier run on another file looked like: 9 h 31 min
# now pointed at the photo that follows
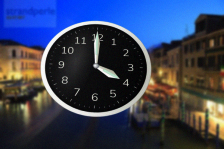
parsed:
4 h 00 min
